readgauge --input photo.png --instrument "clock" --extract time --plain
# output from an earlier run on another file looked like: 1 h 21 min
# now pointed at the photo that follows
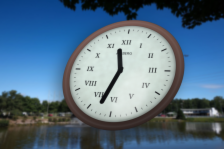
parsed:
11 h 33 min
